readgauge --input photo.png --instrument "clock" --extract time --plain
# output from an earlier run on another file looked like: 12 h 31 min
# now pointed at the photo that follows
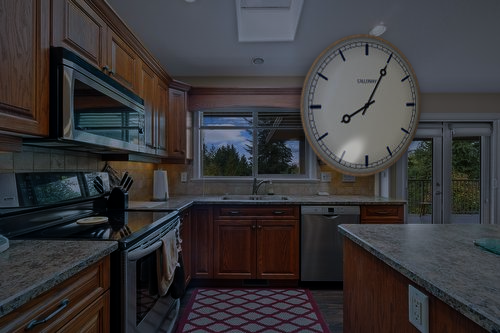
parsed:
8 h 05 min
